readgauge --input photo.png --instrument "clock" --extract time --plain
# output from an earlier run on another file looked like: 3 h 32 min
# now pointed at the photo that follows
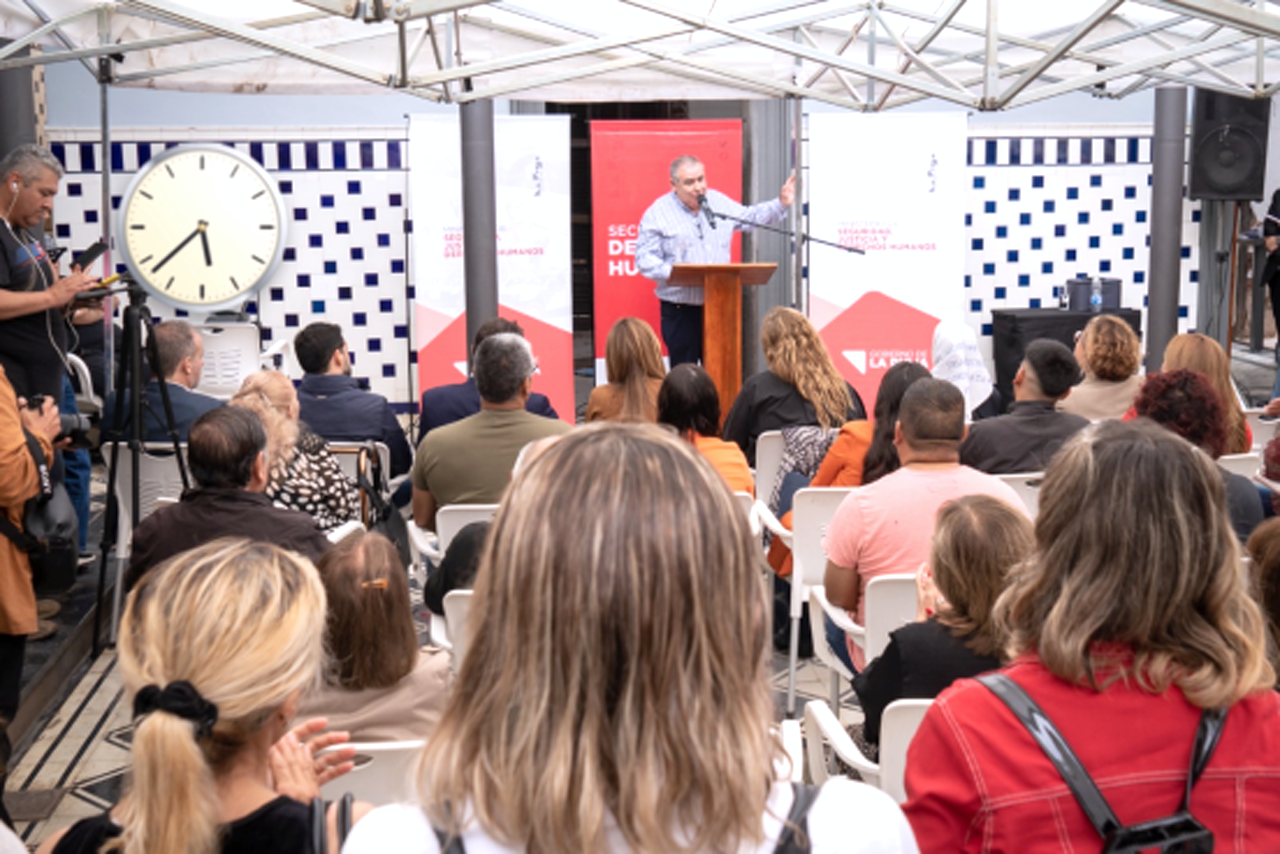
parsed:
5 h 38 min
